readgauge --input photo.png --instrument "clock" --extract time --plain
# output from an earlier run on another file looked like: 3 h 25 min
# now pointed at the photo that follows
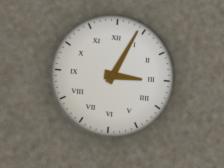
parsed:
3 h 04 min
